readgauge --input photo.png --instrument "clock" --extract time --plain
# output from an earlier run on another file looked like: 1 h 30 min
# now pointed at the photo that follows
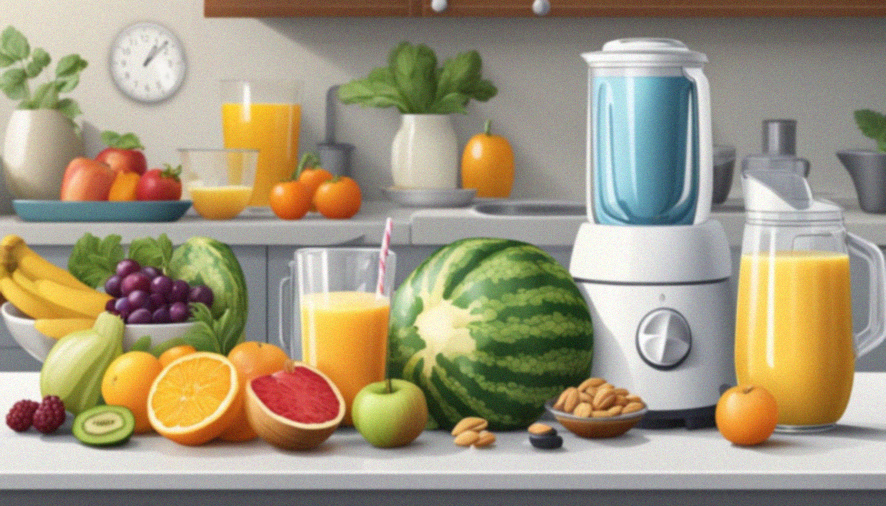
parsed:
1 h 08 min
